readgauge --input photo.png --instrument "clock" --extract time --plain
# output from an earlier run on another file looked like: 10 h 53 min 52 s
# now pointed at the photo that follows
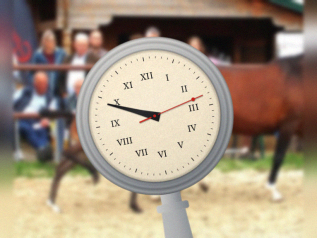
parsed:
9 h 49 min 13 s
